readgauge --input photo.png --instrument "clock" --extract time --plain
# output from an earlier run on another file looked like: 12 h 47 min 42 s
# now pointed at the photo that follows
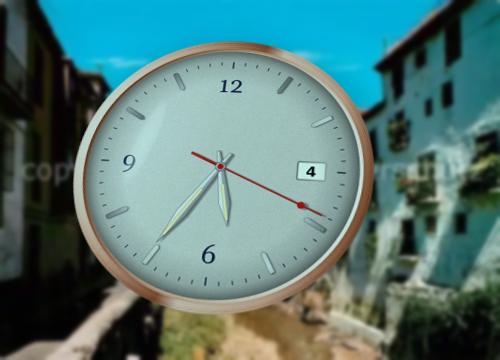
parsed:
5 h 35 min 19 s
